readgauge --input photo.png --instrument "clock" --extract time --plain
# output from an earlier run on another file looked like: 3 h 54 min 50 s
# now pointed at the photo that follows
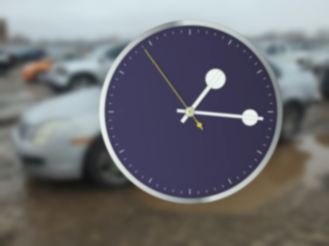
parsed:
1 h 15 min 54 s
